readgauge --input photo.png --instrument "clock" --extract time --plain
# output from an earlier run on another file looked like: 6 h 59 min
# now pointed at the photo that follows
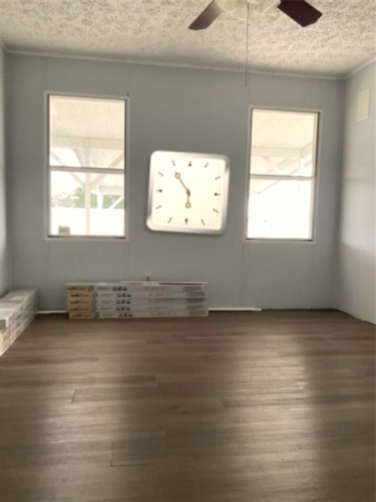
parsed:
5 h 54 min
